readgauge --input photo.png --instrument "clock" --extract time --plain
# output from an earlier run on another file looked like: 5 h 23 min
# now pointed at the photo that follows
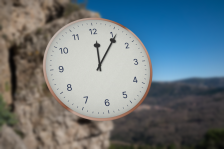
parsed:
12 h 06 min
